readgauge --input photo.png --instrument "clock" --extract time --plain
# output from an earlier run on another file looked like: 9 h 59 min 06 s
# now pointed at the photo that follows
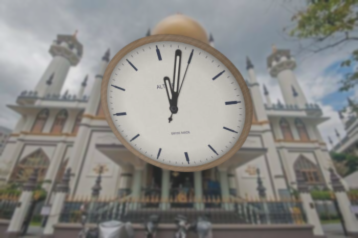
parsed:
12 h 03 min 05 s
